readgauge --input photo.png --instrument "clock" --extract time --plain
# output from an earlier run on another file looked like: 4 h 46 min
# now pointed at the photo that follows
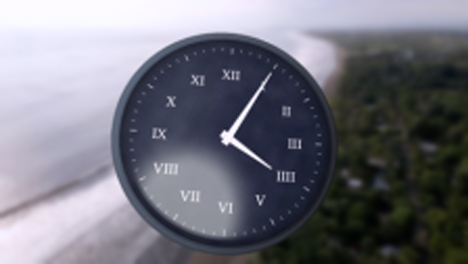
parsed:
4 h 05 min
